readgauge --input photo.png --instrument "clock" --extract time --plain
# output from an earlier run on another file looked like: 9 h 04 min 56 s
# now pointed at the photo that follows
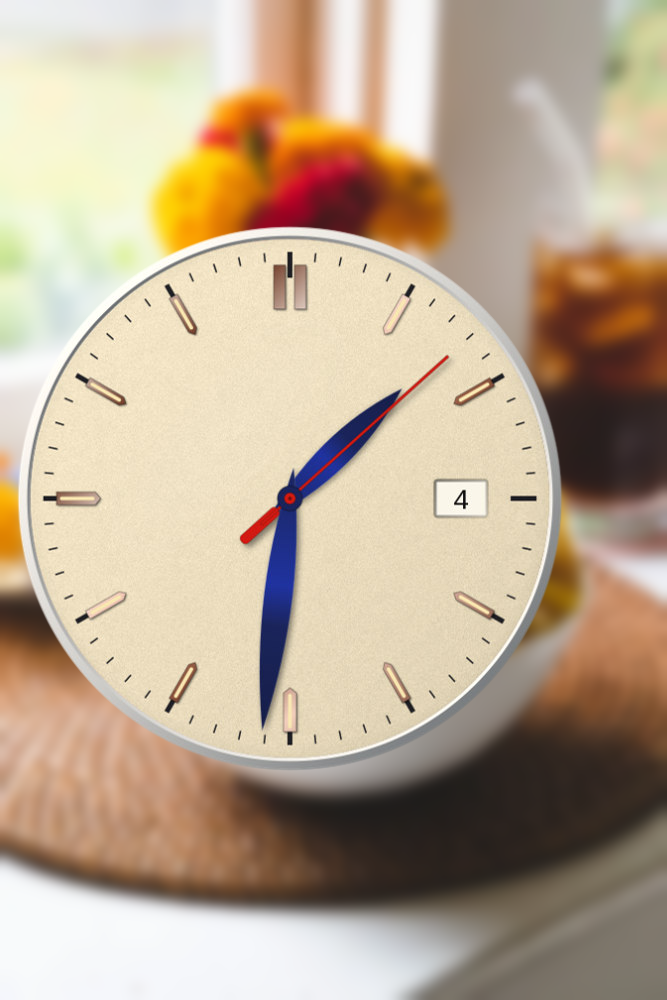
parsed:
1 h 31 min 08 s
